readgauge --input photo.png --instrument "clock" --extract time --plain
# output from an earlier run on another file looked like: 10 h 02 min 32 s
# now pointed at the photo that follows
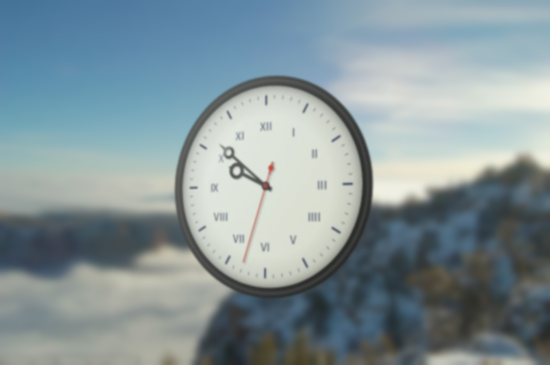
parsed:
9 h 51 min 33 s
